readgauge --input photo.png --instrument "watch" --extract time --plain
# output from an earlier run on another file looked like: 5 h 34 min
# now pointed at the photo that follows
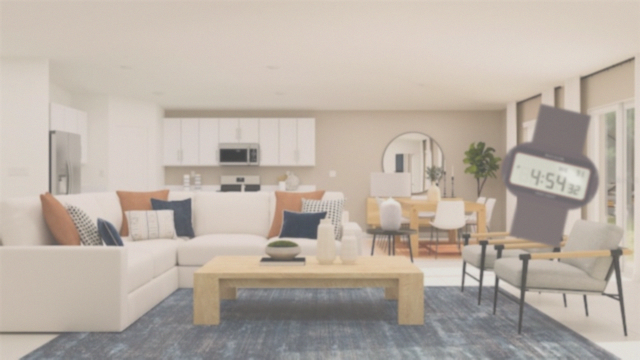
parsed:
4 h 54 min
